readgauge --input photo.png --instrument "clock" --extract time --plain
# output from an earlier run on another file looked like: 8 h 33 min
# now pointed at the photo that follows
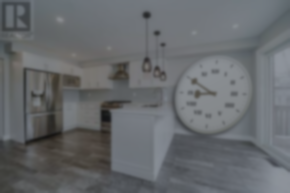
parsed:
8 h 50 min
